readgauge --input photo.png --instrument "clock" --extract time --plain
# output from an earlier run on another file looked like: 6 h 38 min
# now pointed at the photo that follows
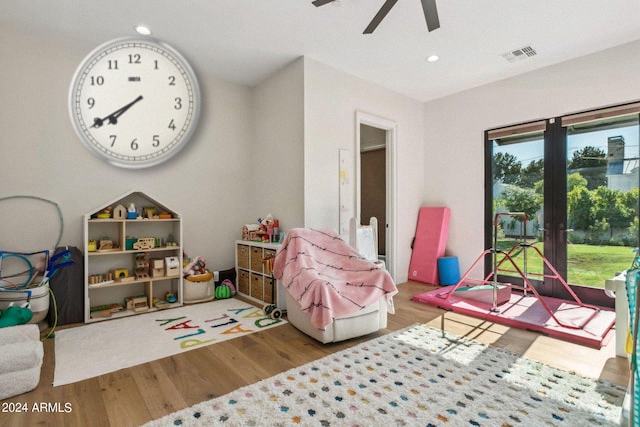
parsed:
7 h 40 min
